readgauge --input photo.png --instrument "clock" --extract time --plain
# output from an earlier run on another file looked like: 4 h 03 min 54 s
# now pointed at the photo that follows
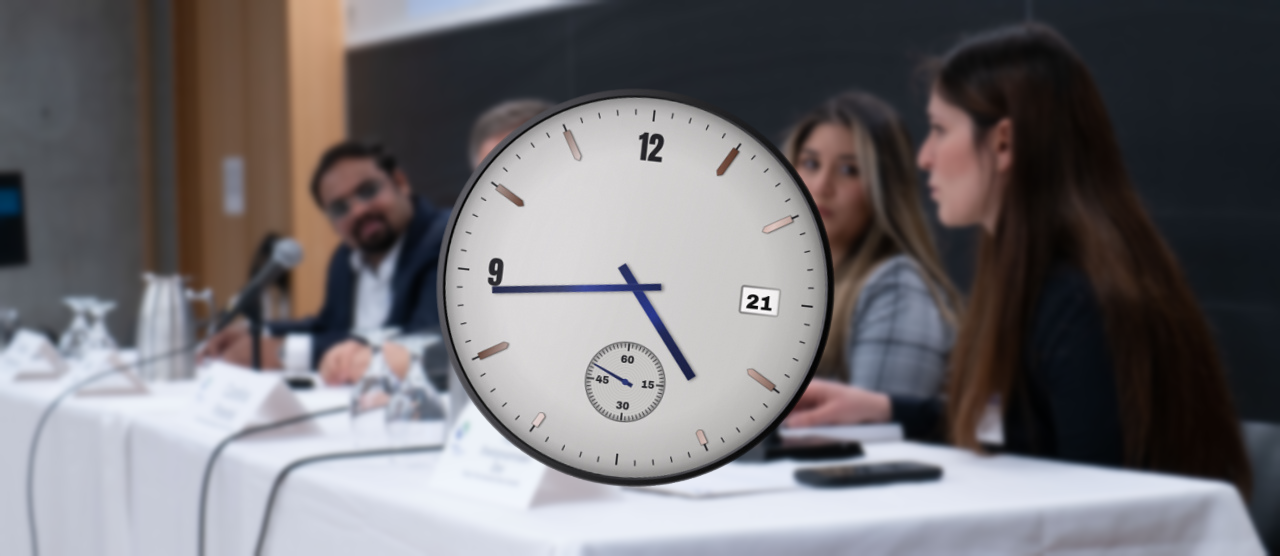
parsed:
4 h 43 min 49 s
